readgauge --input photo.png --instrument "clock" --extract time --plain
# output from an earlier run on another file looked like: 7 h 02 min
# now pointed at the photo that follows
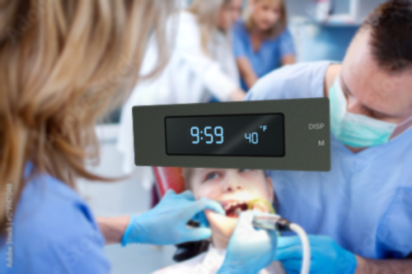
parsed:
9 h 59 min
